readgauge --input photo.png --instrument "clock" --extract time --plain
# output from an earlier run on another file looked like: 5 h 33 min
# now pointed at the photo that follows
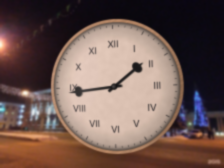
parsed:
1 h 44 min
